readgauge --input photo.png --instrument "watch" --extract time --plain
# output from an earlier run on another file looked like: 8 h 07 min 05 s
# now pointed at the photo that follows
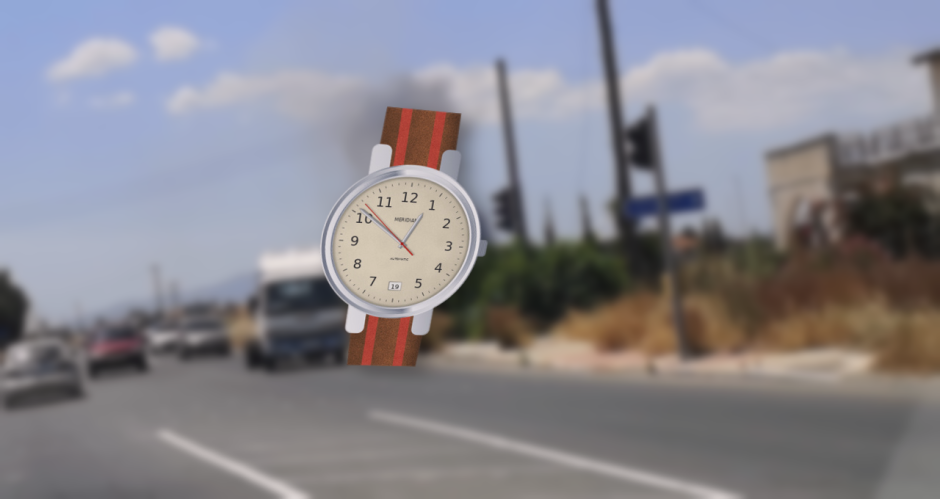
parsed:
12 h 50 min 52 s
